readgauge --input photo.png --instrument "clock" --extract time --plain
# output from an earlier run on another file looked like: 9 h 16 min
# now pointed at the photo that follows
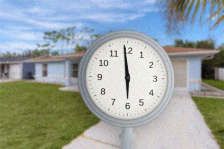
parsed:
5 h 59 min
